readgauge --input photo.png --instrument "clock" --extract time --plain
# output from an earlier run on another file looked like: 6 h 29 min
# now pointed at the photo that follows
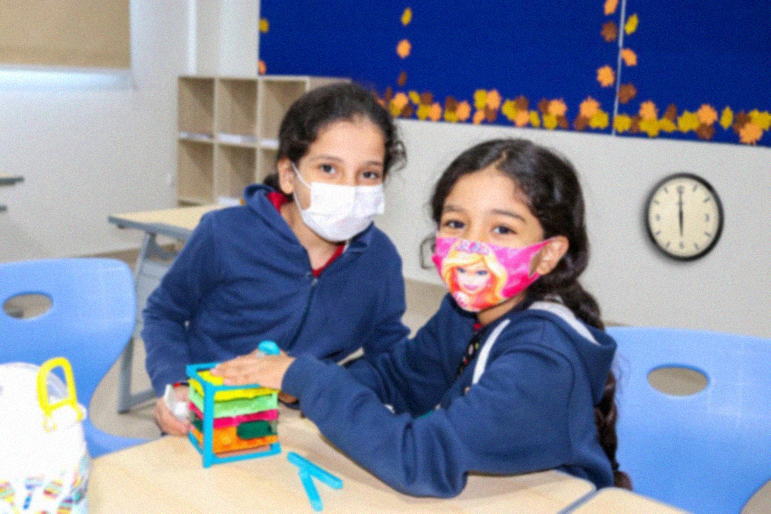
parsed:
6 h 00 min
